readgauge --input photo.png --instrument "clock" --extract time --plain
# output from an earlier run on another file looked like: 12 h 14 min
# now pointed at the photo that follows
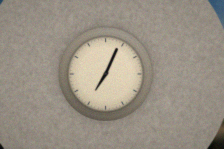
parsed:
7 h 04 min
